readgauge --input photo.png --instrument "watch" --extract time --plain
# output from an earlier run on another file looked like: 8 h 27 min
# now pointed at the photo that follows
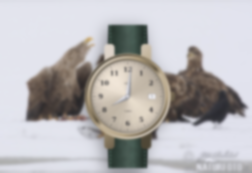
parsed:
8 h 01 min
